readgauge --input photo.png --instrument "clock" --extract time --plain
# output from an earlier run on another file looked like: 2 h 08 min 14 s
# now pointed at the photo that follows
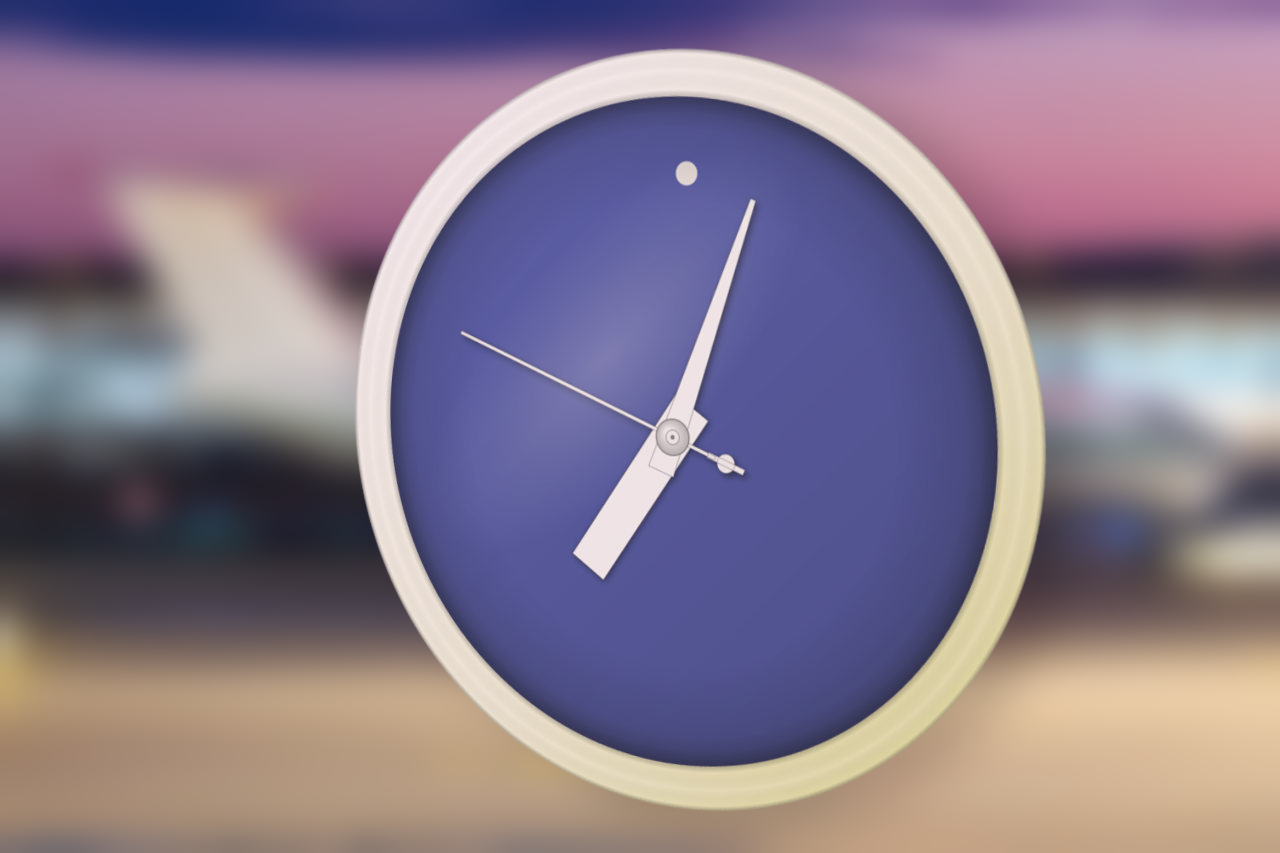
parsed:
7 h 02 min 48 s
